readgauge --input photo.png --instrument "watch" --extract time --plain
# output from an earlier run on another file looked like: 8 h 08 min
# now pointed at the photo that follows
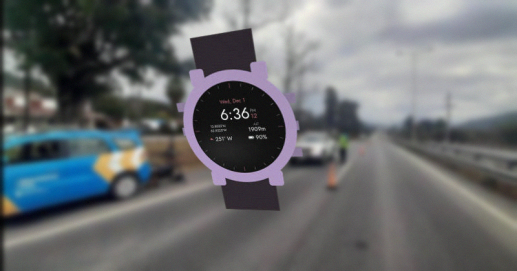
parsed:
6 h 36 min
